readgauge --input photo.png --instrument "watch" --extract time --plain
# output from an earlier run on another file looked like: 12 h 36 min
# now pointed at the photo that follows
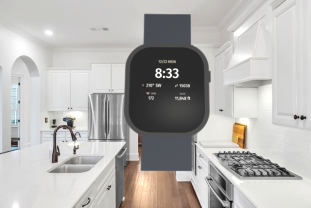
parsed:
8 h 33 min
